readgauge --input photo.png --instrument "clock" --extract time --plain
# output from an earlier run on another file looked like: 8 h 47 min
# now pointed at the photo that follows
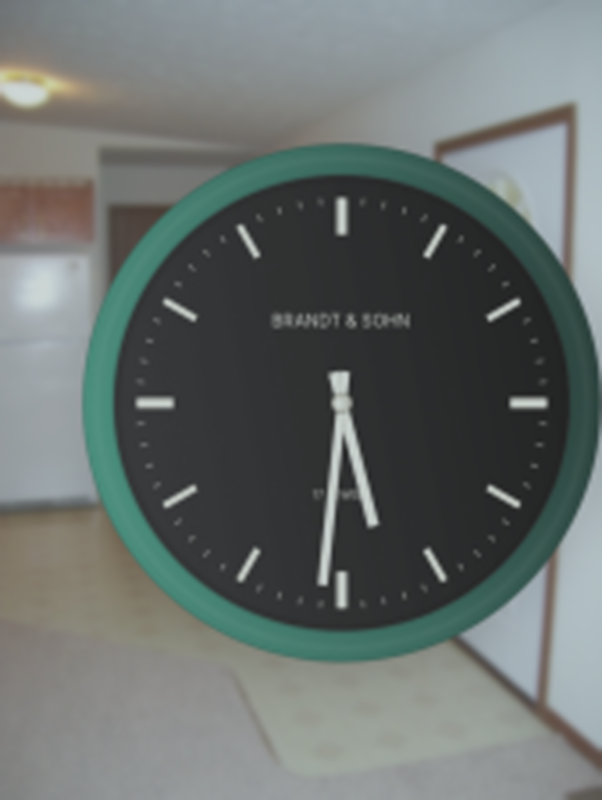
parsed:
5 h 31 min
